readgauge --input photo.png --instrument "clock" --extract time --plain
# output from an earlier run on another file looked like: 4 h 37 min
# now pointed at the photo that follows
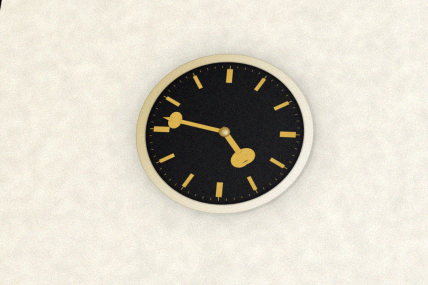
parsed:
4 h 47 min
